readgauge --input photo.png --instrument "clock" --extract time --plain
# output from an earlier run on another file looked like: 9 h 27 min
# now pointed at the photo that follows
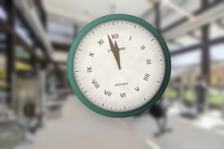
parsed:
11 h 58 min
